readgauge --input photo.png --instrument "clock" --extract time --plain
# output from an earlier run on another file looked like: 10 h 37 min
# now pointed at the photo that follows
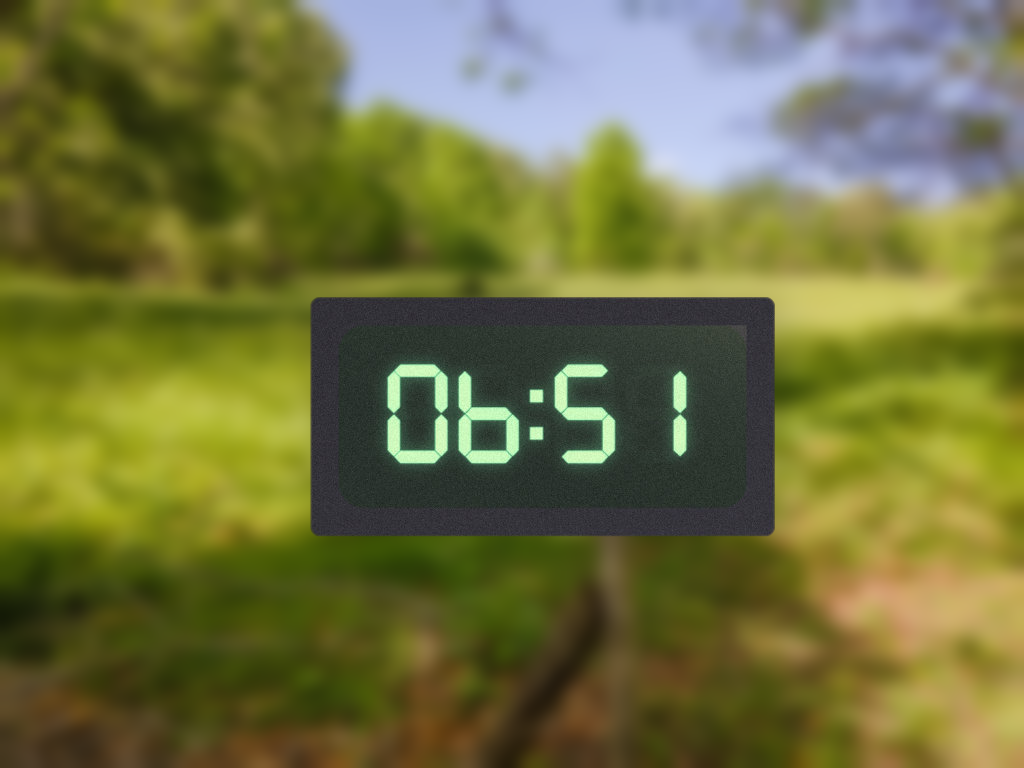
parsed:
6 h 51 min
